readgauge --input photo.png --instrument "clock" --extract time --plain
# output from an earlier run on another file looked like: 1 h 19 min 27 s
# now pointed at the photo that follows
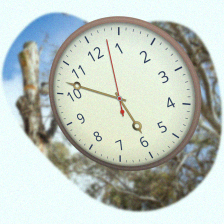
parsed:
5 h 52 min 03 s
